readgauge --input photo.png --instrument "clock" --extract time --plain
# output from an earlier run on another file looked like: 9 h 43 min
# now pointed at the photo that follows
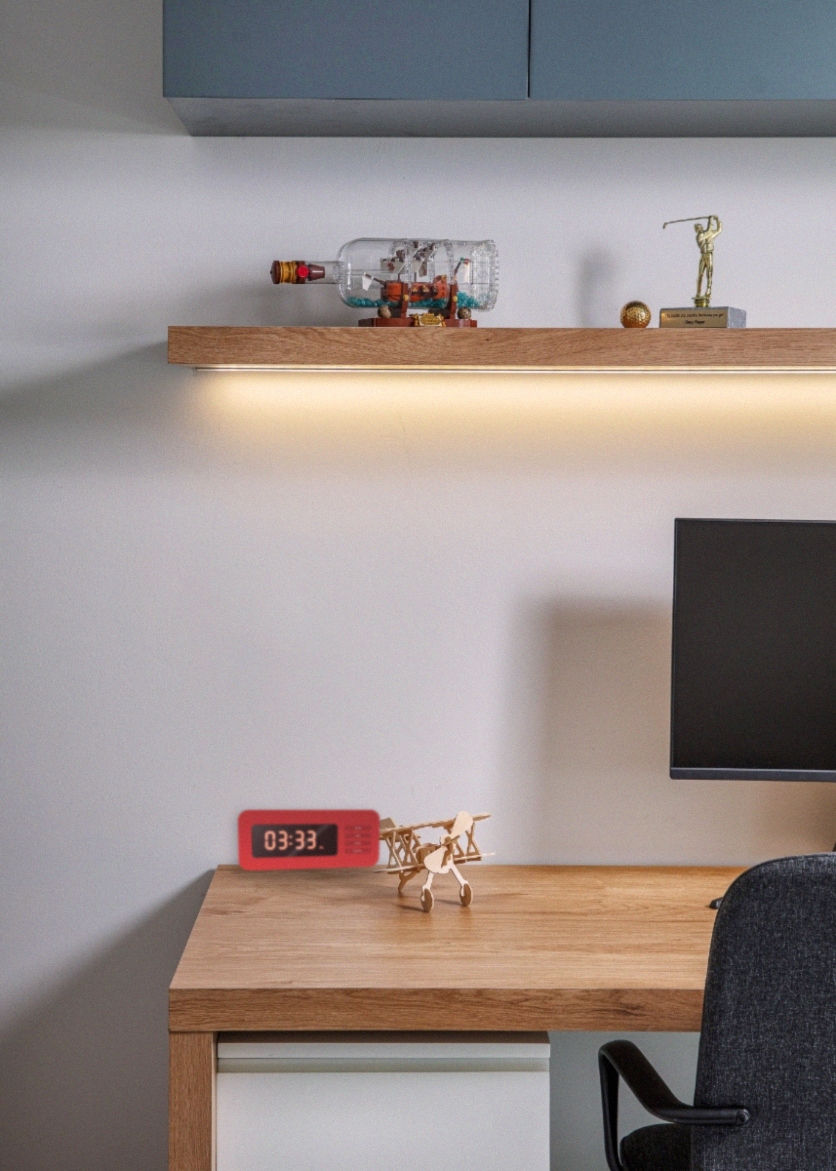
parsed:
3 h 33 min
